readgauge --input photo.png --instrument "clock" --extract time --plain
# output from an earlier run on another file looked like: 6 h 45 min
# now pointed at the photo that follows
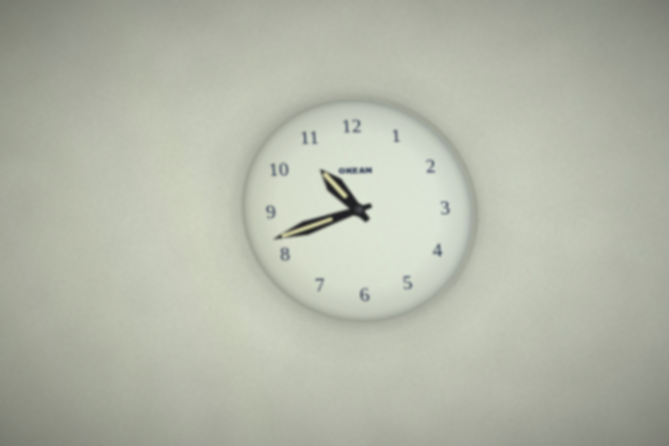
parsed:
10 h 42 min
